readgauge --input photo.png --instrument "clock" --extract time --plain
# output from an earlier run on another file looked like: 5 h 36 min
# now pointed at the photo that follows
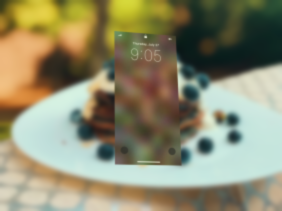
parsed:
9 h 05 min
